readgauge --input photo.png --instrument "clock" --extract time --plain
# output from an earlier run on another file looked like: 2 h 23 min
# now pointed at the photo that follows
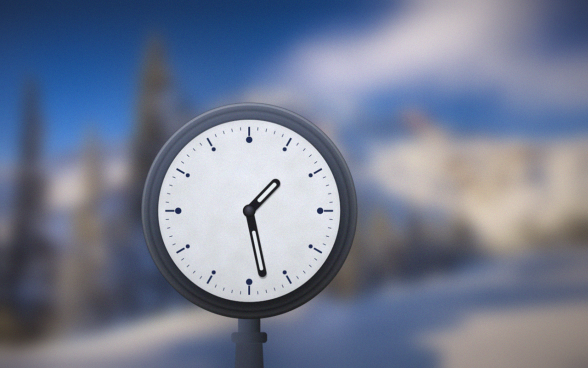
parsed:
1 h 28 min
